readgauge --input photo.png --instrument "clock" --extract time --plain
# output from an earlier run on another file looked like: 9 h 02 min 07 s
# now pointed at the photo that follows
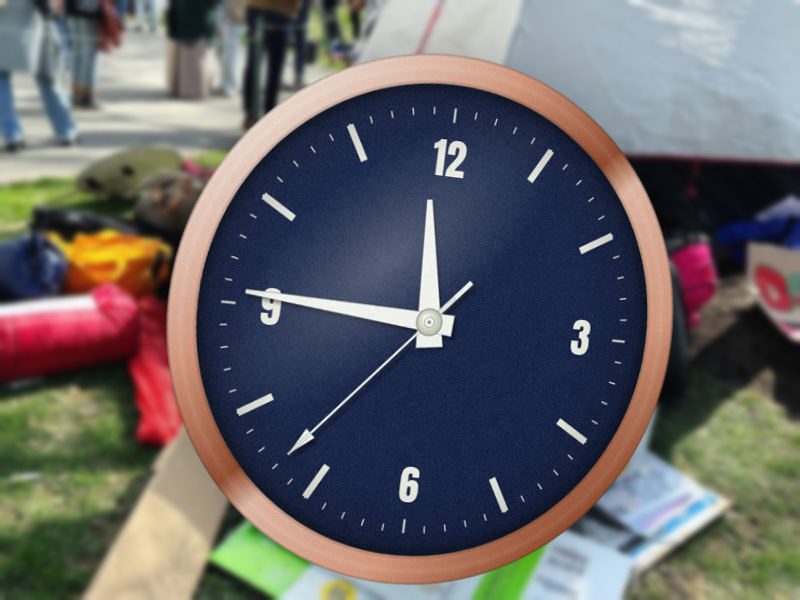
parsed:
11 h 45 min 37 s
